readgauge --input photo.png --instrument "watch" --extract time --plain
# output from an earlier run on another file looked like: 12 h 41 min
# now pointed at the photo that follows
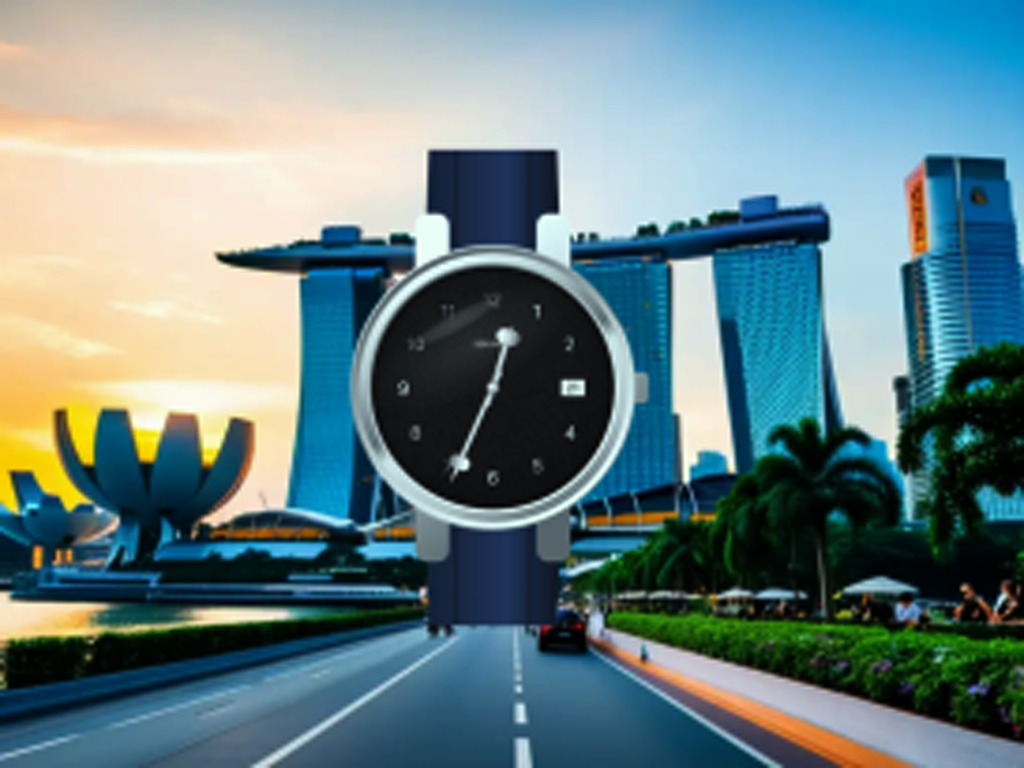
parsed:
12 h 34 min
